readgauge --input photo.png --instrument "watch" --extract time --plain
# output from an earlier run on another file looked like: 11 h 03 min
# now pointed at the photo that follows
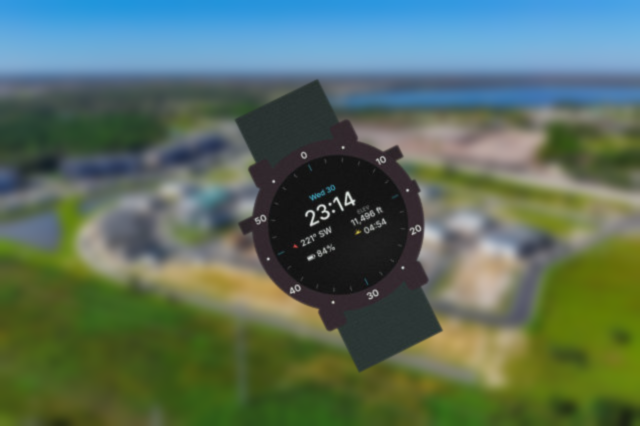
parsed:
23 h 14 min
